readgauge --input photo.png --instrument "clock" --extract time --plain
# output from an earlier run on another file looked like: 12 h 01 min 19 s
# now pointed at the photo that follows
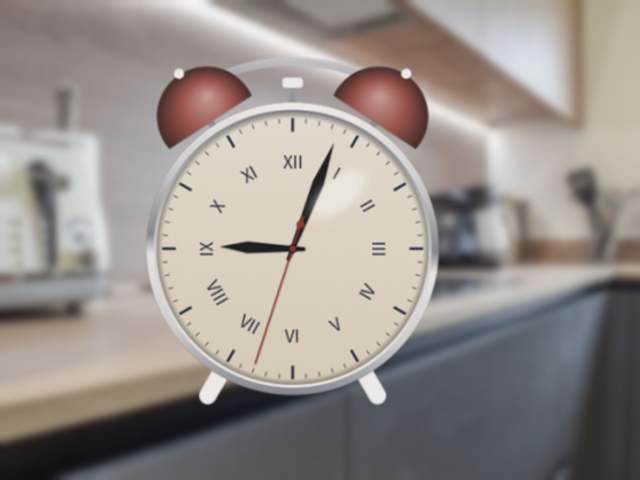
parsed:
9 h 03 min 33 s
